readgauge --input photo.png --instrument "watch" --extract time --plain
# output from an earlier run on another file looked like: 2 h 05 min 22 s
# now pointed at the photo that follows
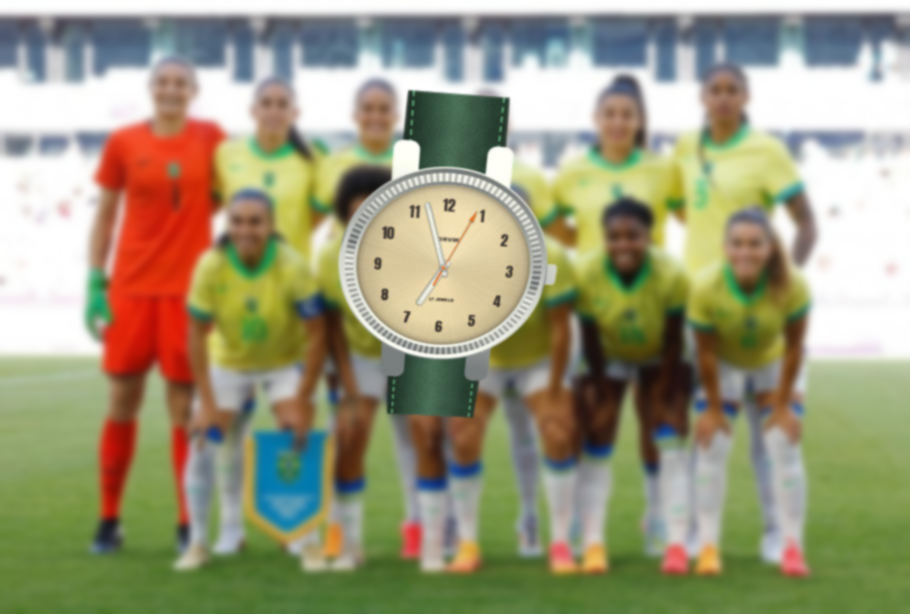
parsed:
6 h 57 min 04 s
